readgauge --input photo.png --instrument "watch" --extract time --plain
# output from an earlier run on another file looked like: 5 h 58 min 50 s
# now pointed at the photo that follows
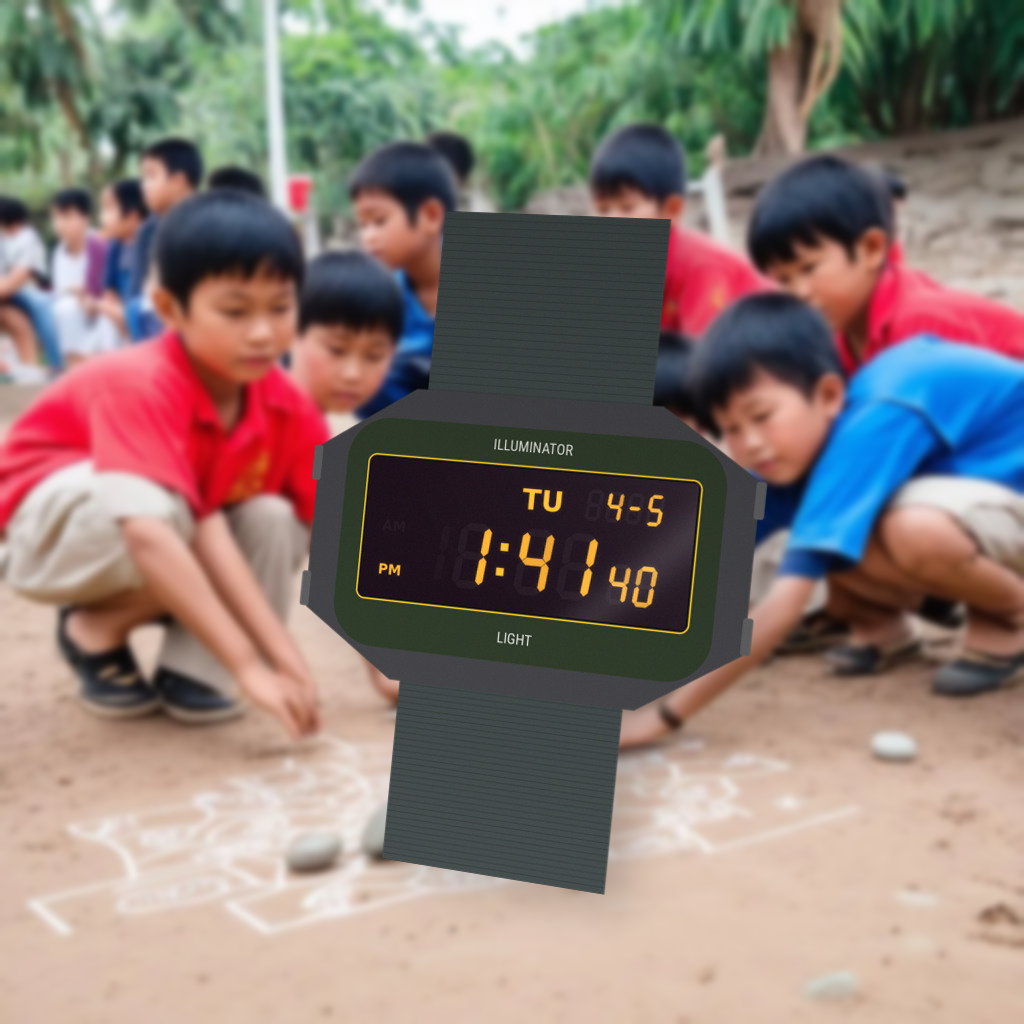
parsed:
1 h 41 min 40 s
